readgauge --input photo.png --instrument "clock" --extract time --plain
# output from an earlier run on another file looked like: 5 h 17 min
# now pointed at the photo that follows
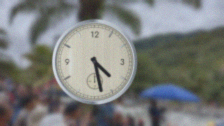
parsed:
4 h 28 min
